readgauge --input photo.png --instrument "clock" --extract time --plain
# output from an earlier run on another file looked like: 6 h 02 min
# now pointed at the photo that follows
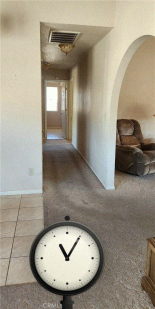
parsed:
11 h 05 min
